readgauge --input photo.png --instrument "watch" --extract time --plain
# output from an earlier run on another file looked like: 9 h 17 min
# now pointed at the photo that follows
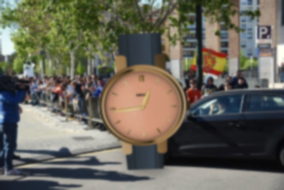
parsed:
12 h 44 min
